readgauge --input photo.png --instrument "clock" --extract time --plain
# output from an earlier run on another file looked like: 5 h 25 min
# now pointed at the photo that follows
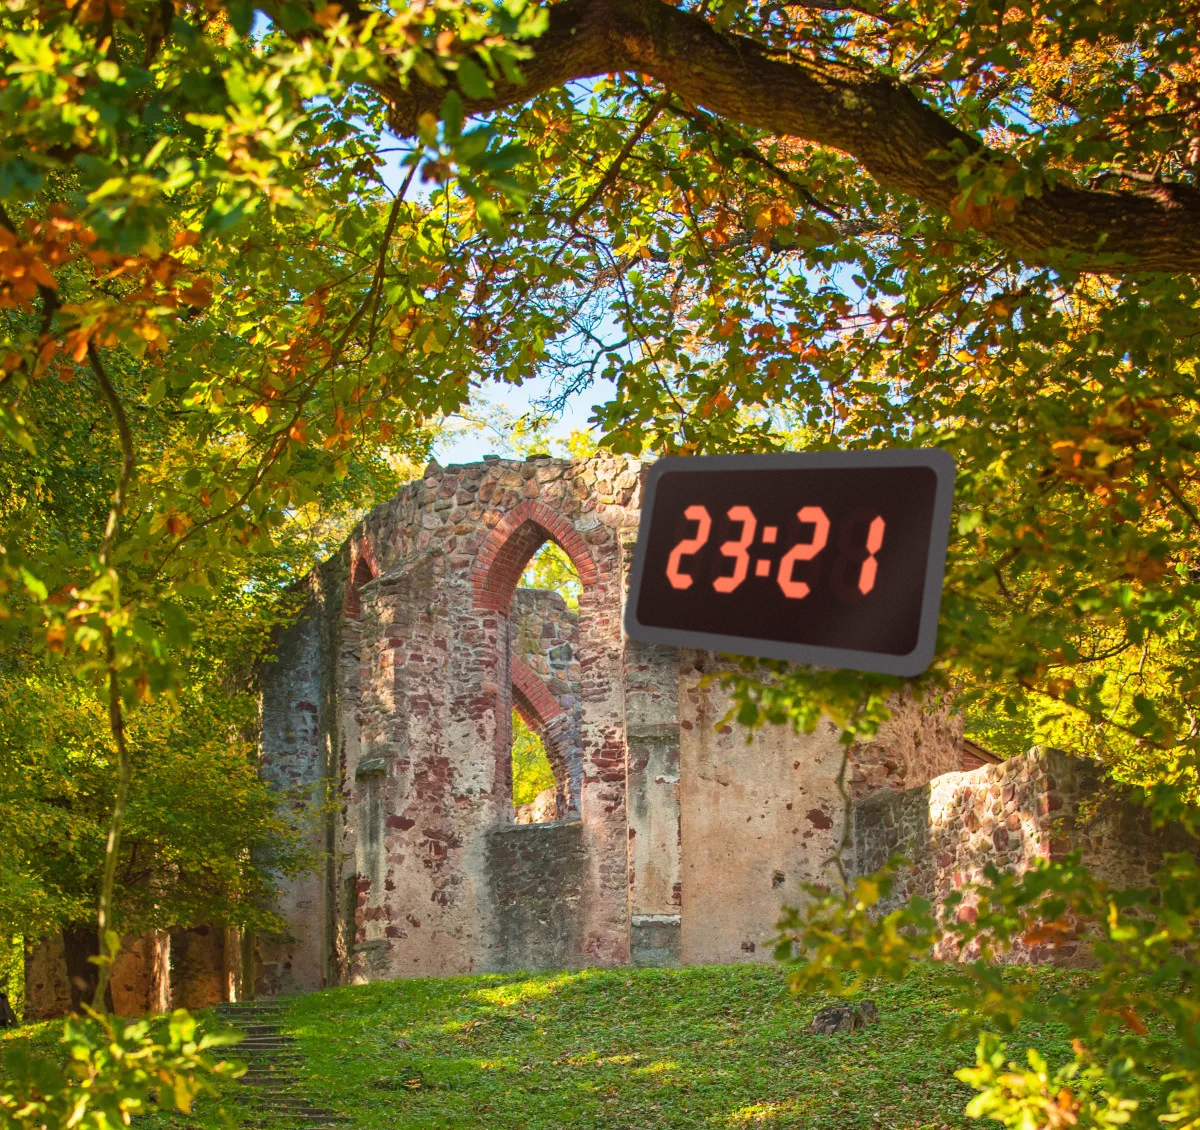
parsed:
23 h 21 min
